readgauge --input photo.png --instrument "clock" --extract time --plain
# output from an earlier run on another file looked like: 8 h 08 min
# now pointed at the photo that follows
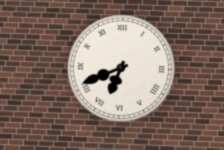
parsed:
6 h 41 min
